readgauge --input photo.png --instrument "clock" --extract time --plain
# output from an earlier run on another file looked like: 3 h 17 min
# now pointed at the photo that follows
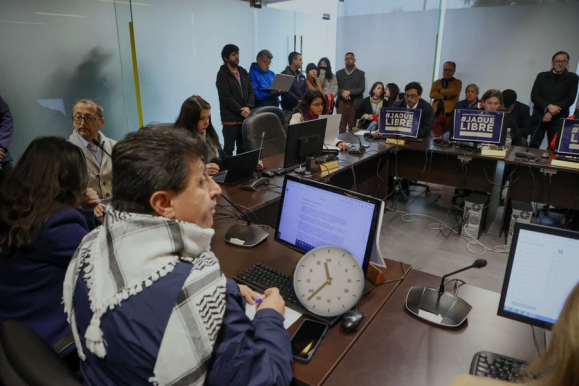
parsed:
11 h 38 min
